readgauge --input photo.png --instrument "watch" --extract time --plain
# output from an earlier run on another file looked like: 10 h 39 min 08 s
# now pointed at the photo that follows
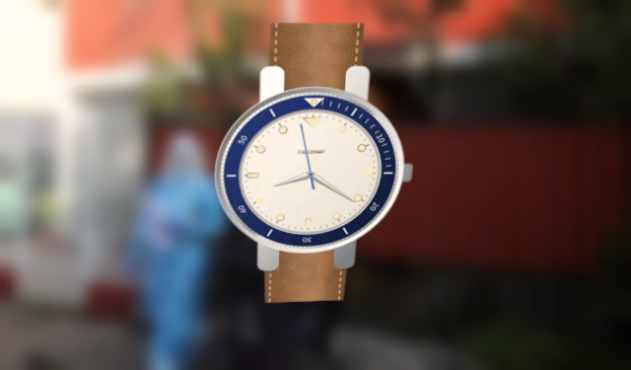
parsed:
8 h 20 min 58 s
